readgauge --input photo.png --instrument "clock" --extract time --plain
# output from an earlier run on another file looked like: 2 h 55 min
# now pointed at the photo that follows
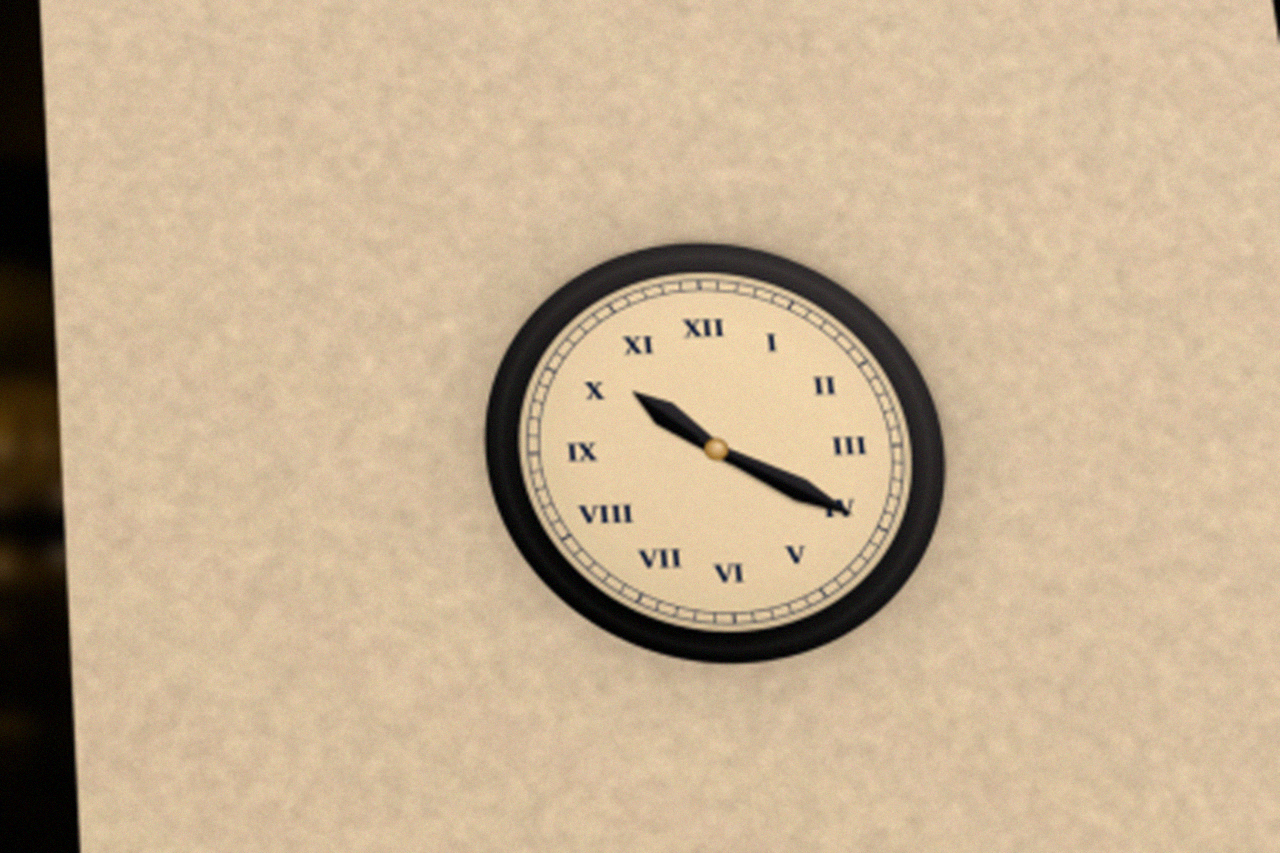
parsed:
10 h 20 min
